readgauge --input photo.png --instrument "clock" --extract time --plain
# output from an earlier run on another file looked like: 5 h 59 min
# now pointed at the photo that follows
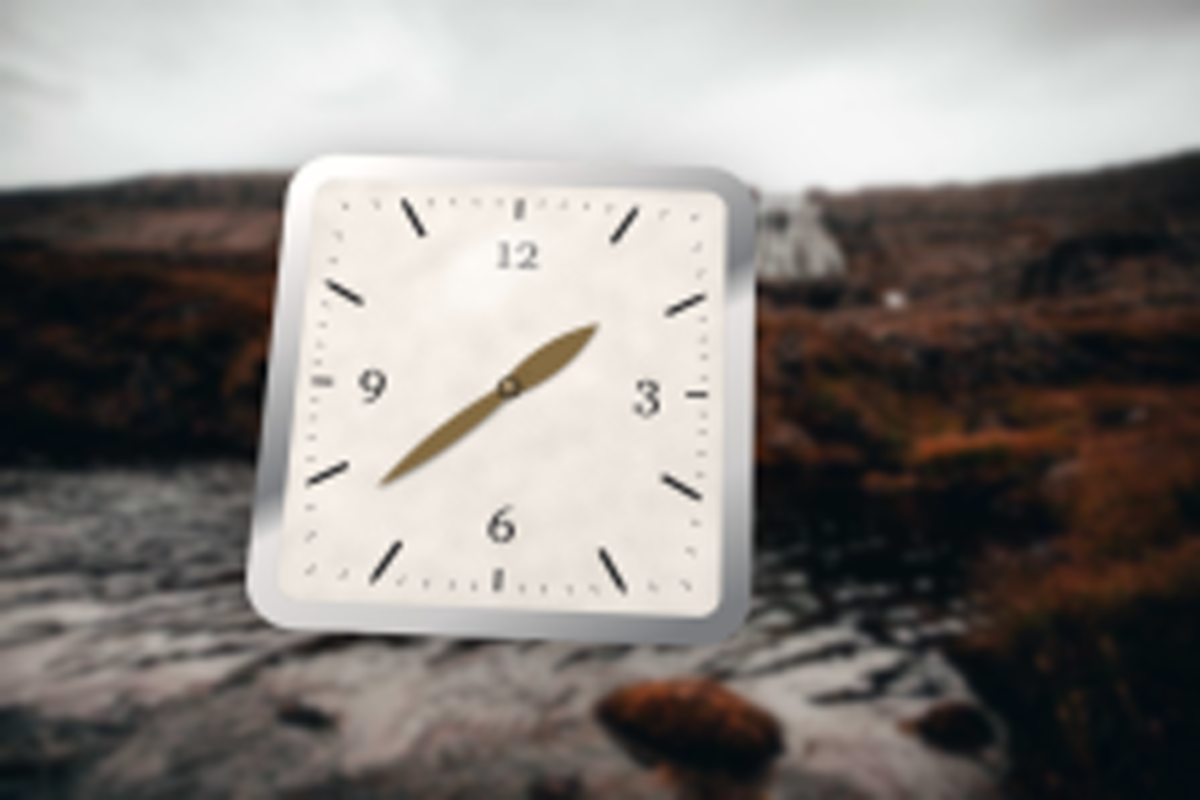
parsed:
1 h 38 min
